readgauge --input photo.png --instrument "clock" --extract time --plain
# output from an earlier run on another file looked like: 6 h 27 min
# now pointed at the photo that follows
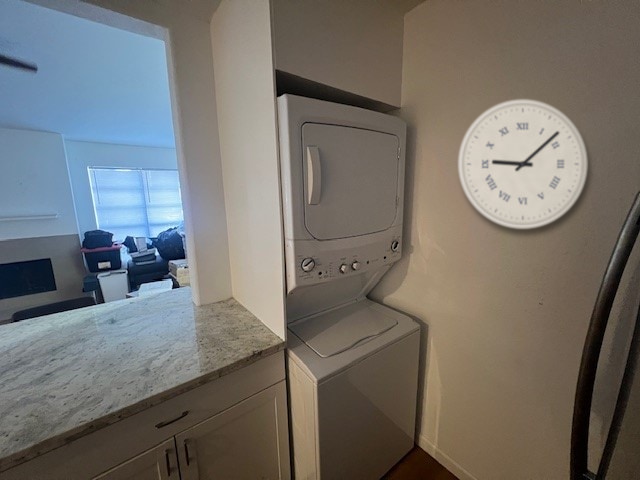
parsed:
9 h 08 min
